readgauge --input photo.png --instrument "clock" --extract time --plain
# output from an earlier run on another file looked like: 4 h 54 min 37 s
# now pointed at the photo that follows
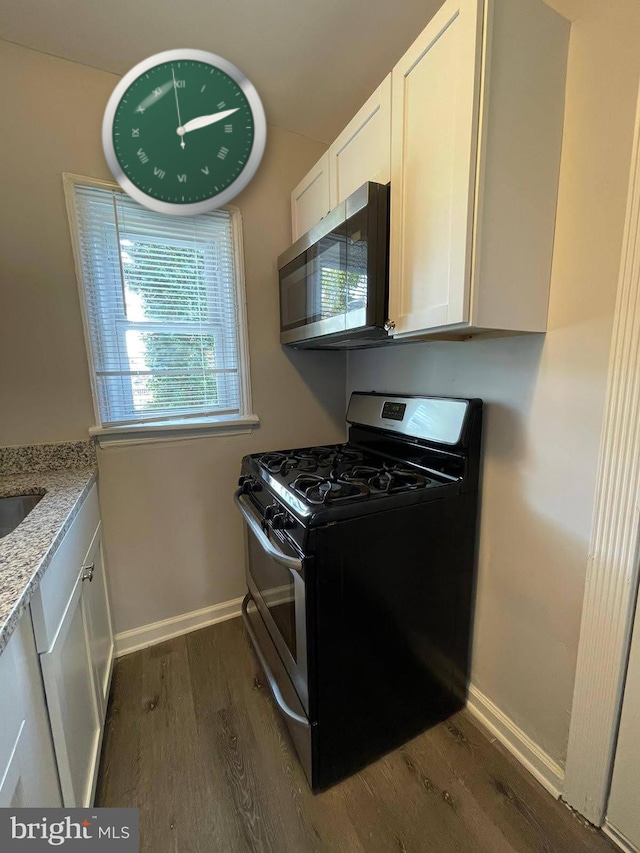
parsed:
2 h 11 min 59 s
